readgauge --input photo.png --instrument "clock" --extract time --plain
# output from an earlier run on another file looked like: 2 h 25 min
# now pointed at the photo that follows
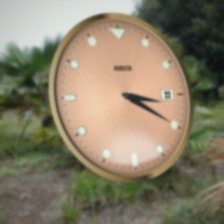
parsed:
3 h 20 min
